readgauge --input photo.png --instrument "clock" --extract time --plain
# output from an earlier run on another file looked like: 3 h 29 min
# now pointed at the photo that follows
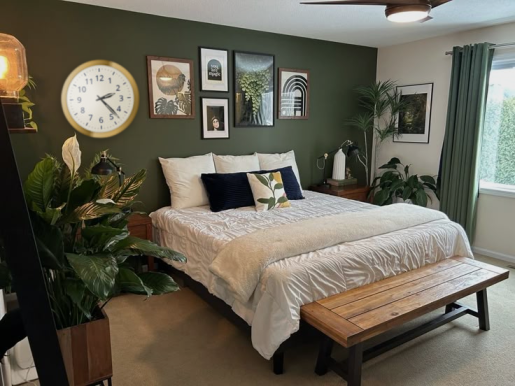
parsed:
2 h 23 min
